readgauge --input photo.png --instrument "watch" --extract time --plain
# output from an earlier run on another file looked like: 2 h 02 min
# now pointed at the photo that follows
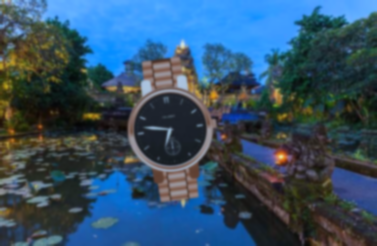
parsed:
6 h 47 min
